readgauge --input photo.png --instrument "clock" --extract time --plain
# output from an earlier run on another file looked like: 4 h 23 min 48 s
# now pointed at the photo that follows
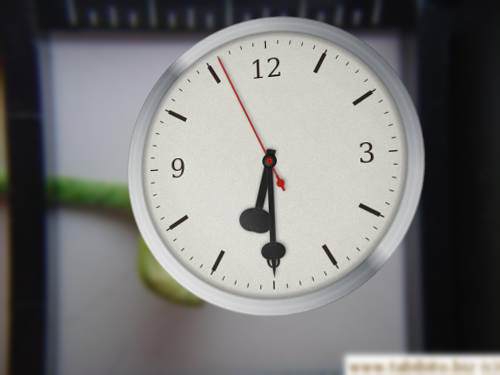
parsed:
6 h 29 min 56 s
